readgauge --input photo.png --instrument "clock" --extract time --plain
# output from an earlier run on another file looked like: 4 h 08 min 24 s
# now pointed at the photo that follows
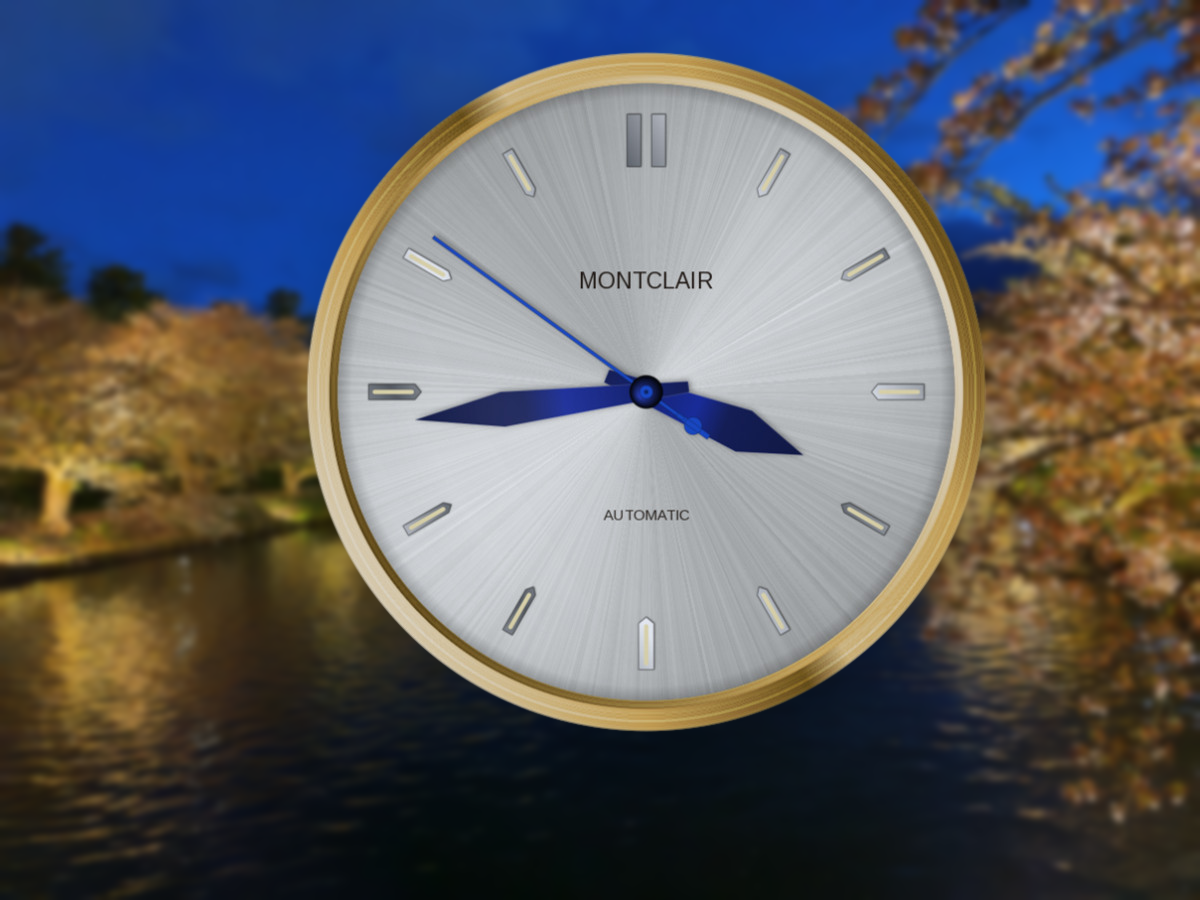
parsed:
3 h 43 min 51 s
